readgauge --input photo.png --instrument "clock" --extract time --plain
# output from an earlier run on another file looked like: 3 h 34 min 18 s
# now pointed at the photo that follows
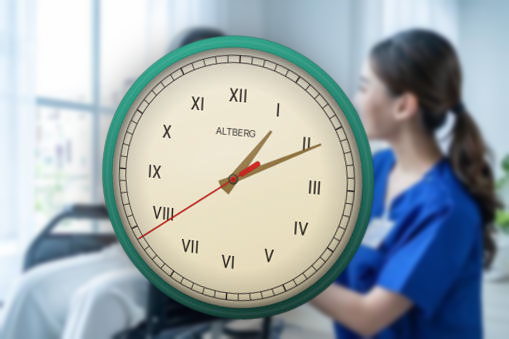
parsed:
1 h 10 min 39 s
